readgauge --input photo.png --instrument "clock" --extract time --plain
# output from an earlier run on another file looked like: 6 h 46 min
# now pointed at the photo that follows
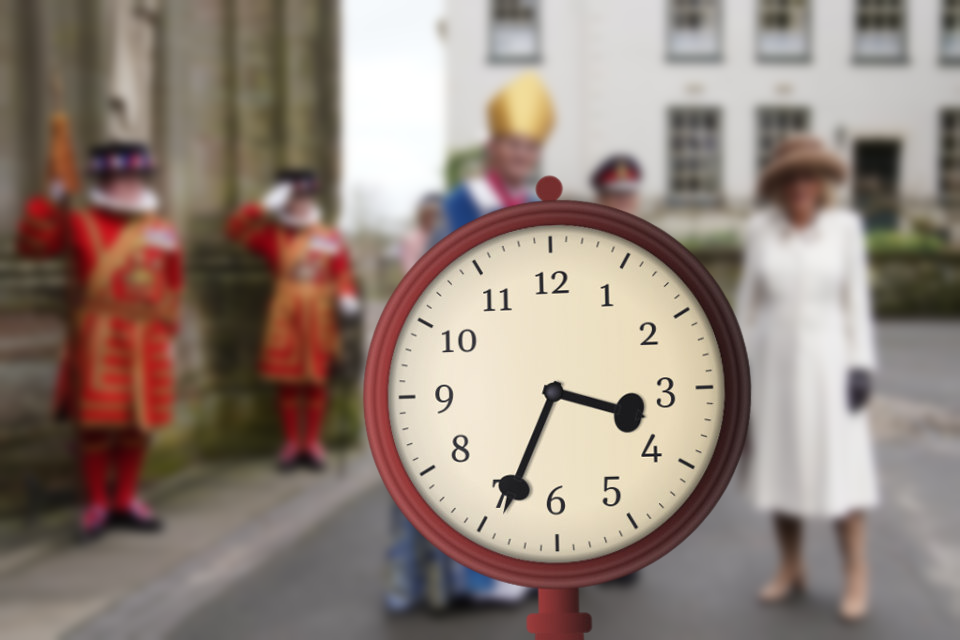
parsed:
3 h 34 min
